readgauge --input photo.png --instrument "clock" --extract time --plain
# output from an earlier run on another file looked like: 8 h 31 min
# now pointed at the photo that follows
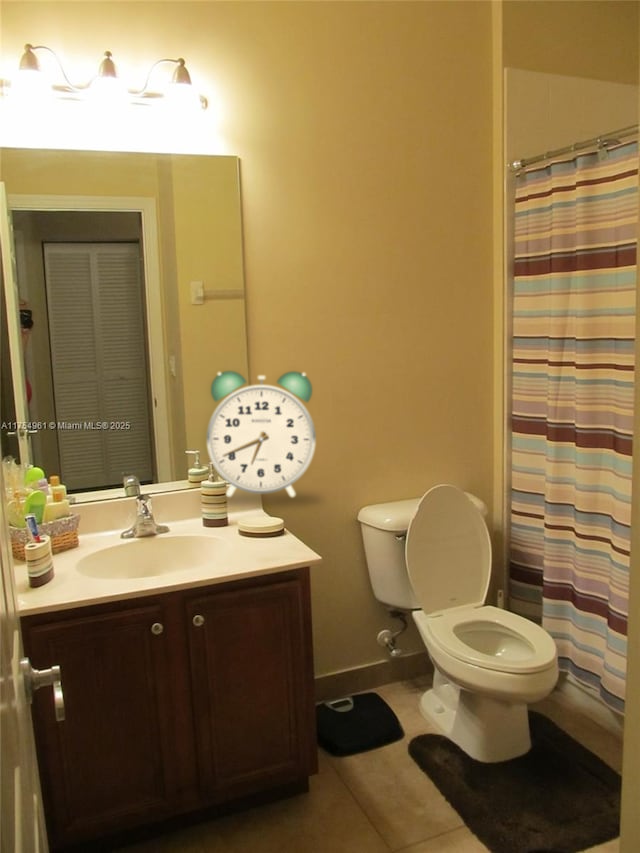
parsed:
6 h 41 min
